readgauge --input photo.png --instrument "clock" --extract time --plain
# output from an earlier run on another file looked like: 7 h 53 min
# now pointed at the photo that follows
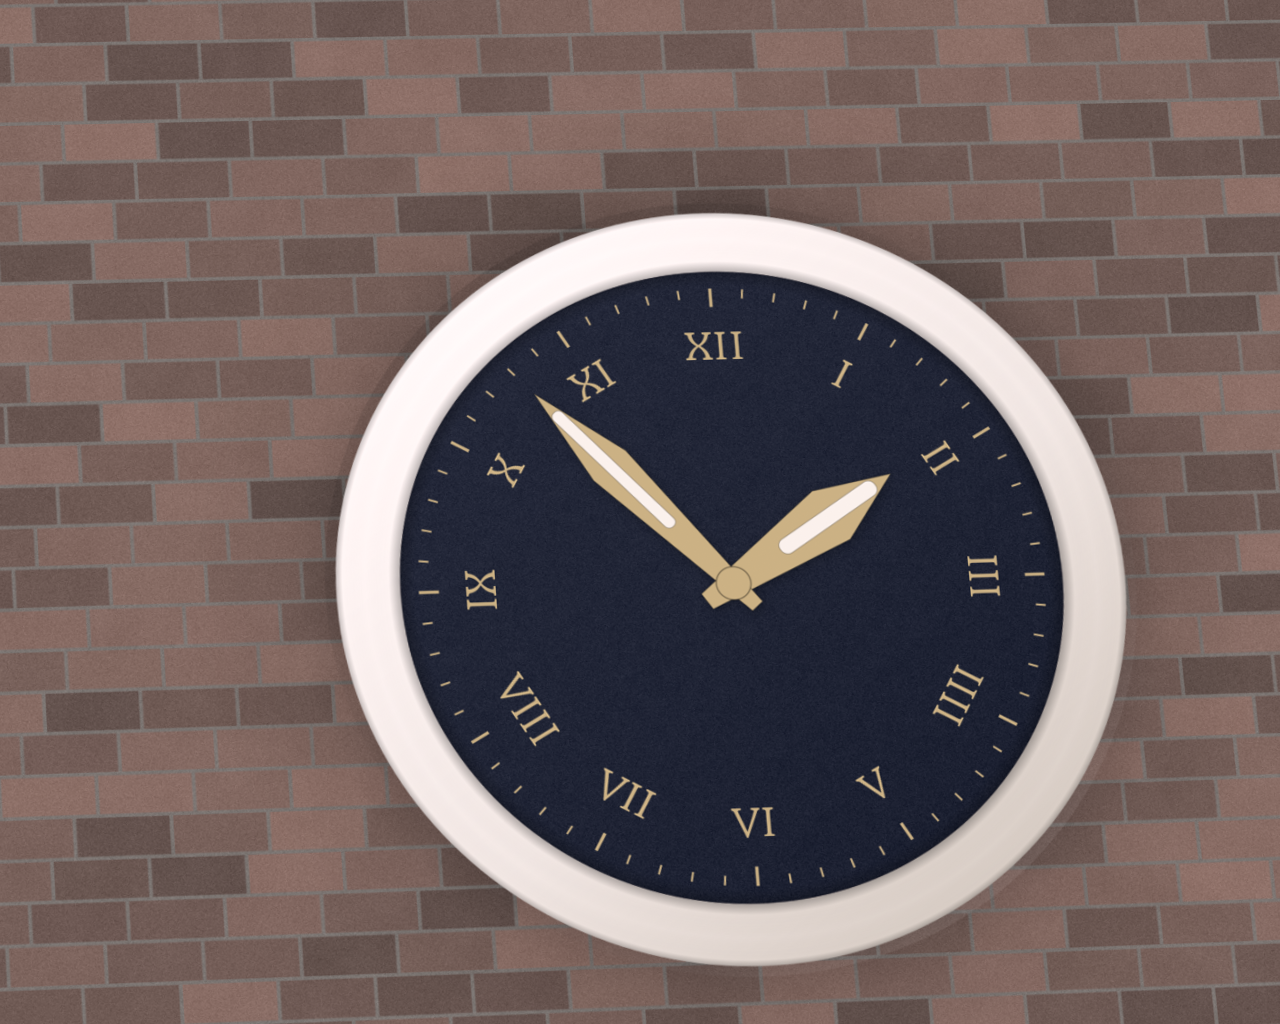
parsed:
1 h 53 min
